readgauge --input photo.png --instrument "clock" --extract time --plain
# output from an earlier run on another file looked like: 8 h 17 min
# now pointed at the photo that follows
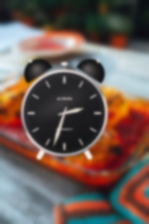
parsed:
2 h 33 min
